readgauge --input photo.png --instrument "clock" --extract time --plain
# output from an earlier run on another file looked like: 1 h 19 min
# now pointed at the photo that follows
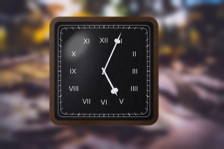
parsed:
5 h 04 min
